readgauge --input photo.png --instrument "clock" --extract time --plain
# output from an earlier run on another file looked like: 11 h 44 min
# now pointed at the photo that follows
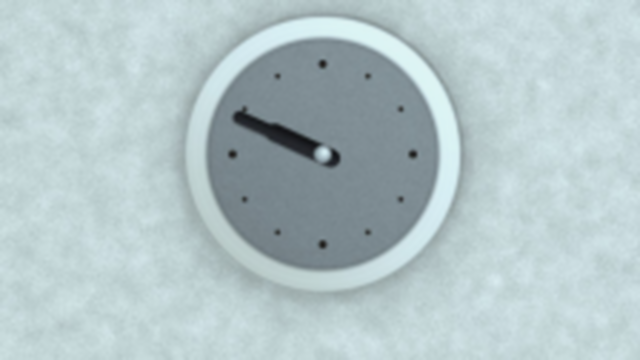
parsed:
9 h 49 min
